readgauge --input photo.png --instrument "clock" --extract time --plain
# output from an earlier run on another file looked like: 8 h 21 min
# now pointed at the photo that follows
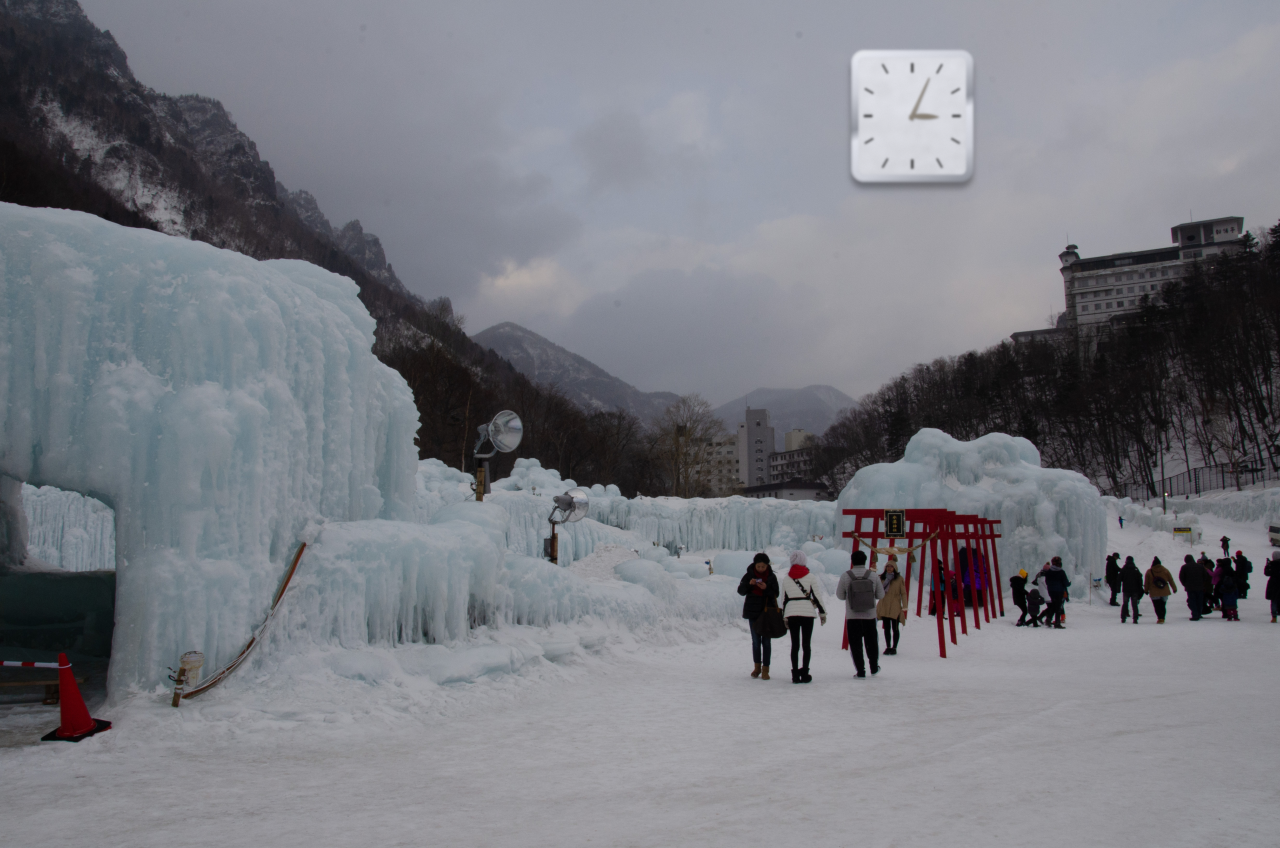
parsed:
3 h 04 min
